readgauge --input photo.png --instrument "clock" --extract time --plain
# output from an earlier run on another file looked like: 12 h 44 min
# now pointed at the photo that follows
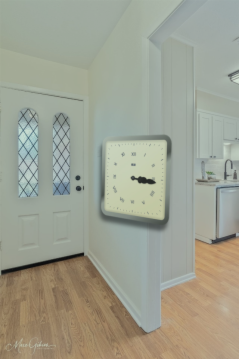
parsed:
3 h 16 min
